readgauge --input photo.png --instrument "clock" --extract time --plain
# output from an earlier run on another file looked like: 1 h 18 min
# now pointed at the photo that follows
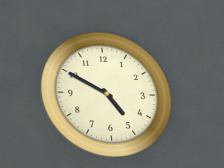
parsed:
4 h 50 min
